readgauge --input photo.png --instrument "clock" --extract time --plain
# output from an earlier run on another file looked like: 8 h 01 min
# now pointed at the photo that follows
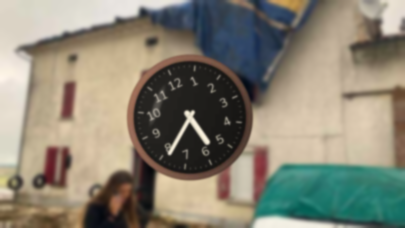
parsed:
5 h 39 min
